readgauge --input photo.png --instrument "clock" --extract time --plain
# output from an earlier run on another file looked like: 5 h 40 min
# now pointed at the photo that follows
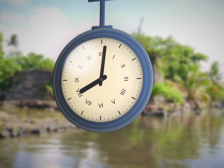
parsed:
8 h 01 min
